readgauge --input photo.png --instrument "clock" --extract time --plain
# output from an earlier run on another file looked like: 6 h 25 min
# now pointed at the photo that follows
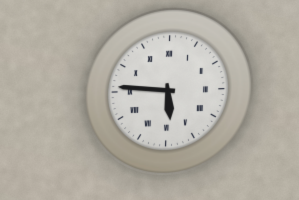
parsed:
5 h 46 min
